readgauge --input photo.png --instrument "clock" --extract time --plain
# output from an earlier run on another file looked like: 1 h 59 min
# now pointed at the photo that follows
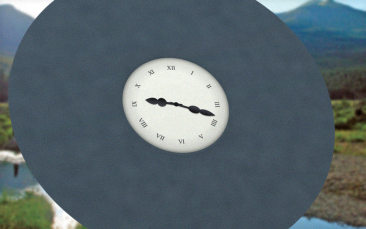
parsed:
9 h 18 min
